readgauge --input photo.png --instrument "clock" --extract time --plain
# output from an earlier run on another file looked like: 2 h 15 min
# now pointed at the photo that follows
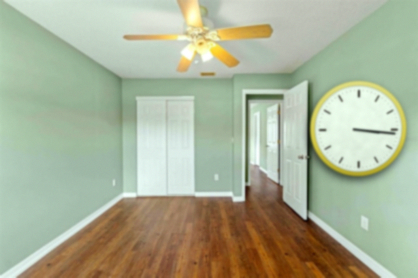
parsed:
3 h 16 min
